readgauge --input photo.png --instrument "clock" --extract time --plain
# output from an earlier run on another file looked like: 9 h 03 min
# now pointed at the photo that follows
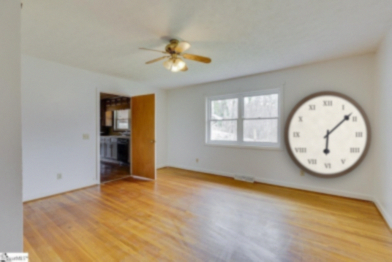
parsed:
6 h 08 min
